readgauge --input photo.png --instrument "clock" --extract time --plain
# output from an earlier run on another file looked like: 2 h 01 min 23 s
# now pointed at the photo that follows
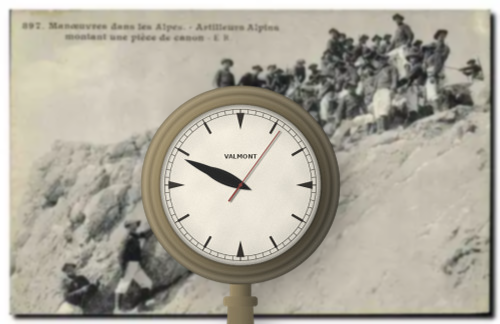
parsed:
9 h 49 min 06 s
